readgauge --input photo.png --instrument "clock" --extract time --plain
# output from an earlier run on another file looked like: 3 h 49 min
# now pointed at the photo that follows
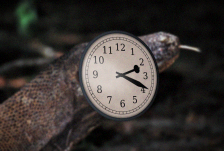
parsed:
2 h 19 min
